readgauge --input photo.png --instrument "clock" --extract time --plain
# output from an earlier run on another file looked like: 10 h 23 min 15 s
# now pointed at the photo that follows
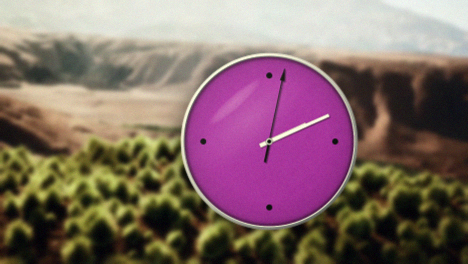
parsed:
2 h 11 min 02 s
